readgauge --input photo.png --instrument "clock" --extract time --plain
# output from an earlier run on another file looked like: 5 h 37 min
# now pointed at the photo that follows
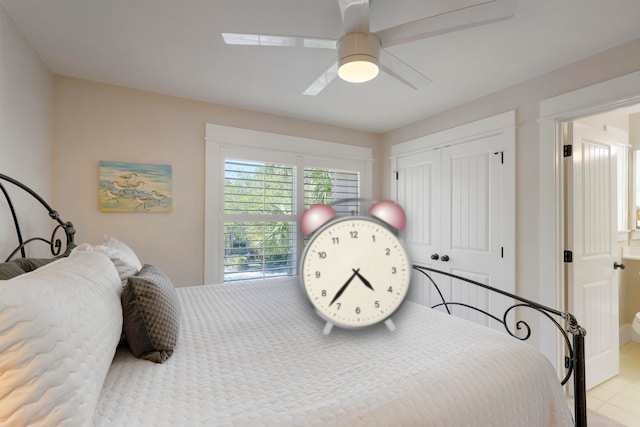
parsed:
4 h 37 min
